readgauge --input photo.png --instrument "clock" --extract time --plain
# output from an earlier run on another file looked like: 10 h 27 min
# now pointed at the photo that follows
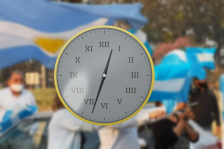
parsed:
12 h 33 min
